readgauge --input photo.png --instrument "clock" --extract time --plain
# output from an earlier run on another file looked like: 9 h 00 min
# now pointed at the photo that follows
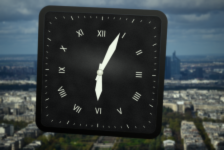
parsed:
6 h 04 min
